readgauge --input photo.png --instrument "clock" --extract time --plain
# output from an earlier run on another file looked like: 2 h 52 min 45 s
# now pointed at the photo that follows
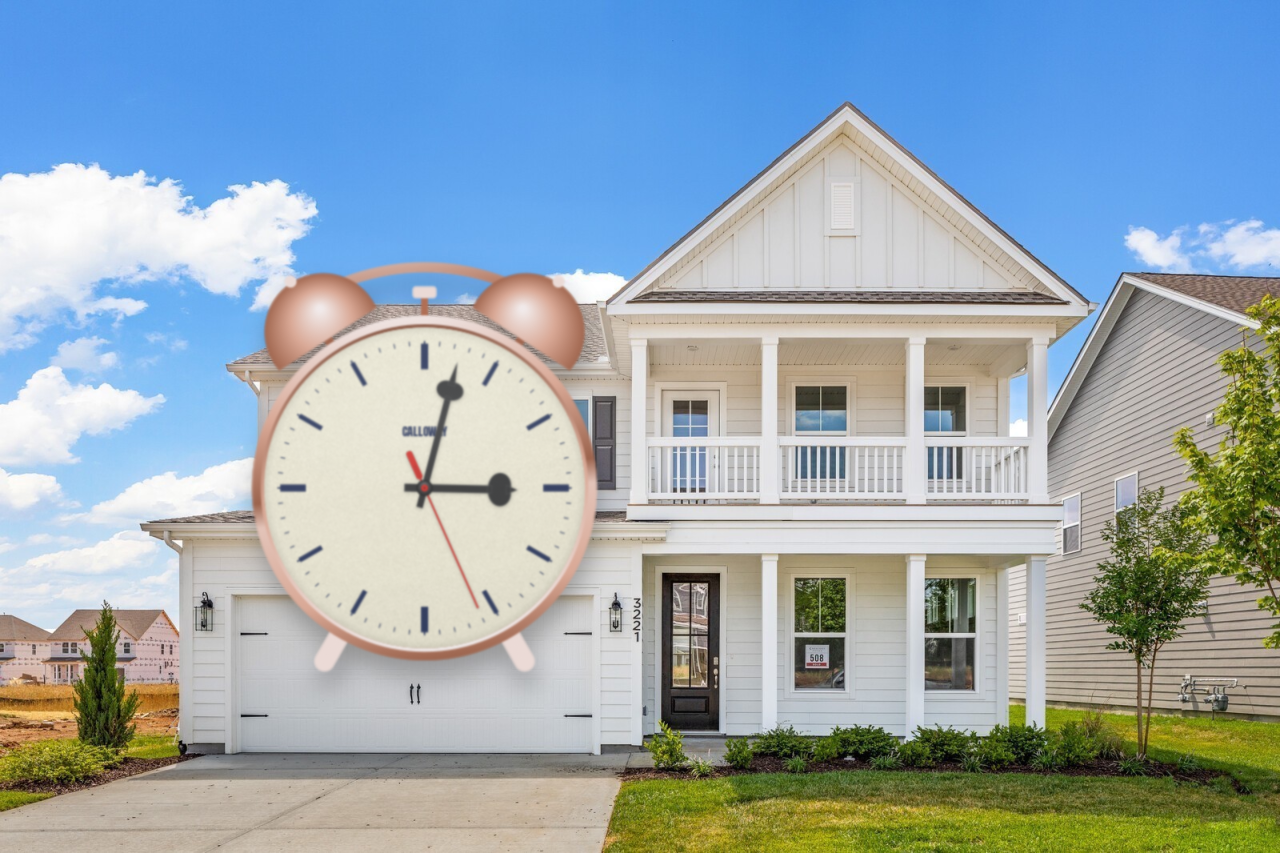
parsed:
3 h 02 min 26 s
